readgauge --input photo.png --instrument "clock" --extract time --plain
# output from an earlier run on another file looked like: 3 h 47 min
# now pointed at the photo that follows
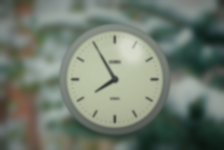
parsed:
7 h 55 min
